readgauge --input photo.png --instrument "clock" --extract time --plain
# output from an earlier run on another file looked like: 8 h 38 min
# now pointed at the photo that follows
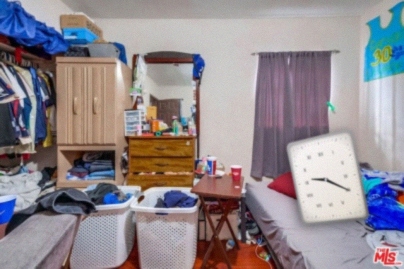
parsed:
9 h 20 min
